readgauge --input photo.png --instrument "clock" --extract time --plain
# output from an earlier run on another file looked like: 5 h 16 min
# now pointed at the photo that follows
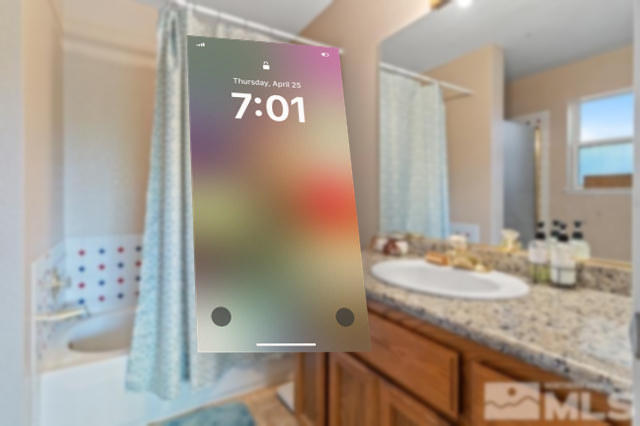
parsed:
7 h 01 min
